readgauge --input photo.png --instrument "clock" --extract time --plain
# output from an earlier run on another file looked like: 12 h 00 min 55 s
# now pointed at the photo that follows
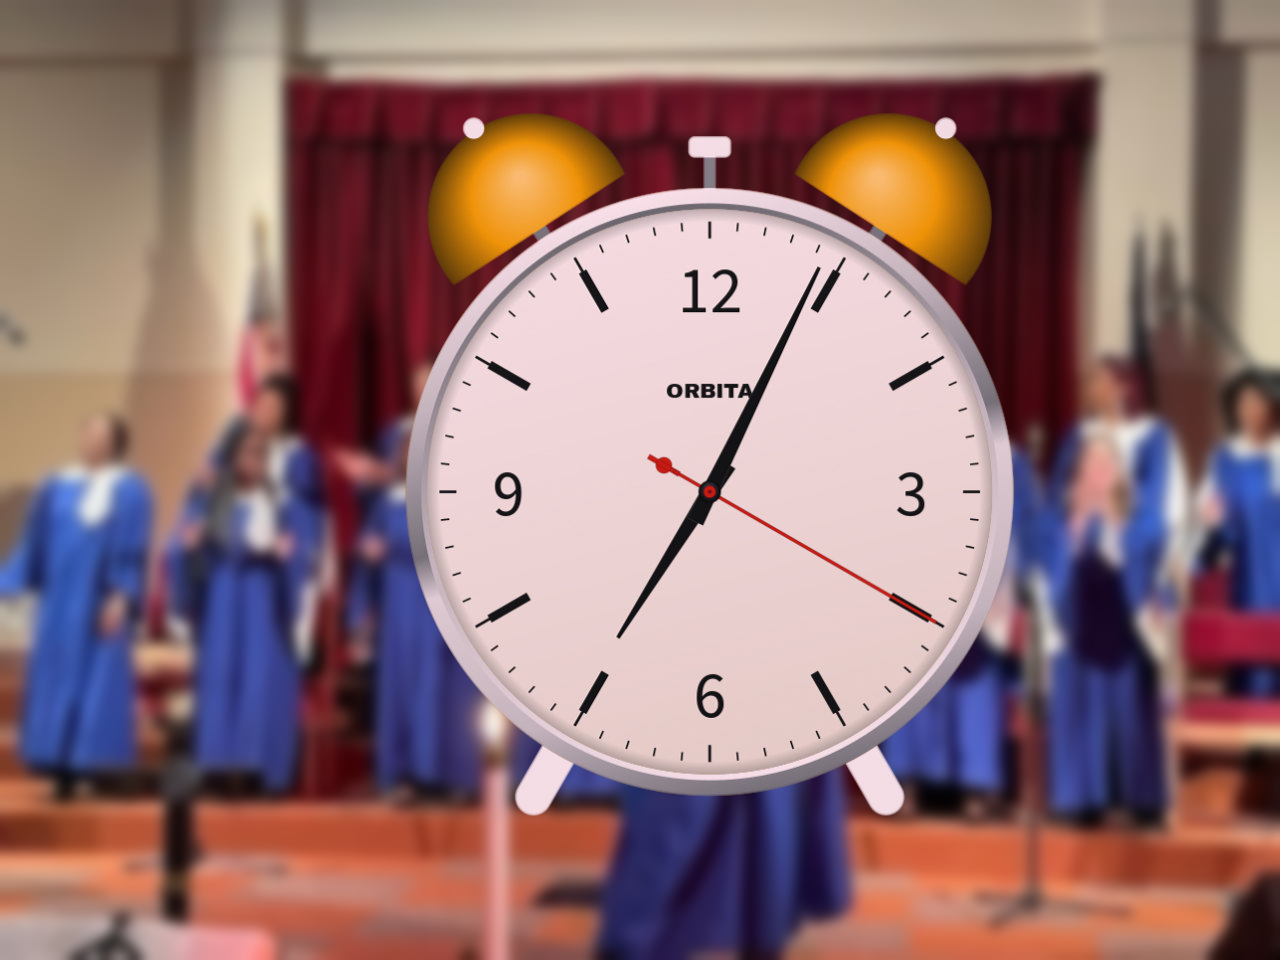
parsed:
7 h 04 min 20 s
